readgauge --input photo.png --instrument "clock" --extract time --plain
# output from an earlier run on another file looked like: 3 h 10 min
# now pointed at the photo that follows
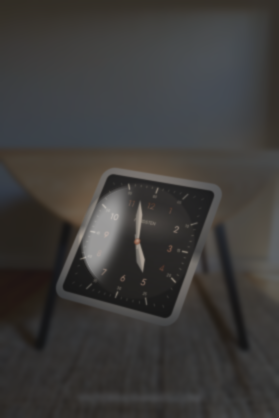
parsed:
4 h 57 min
